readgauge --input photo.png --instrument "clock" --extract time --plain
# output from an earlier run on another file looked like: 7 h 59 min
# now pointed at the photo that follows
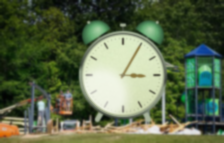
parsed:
3 h 05 min
